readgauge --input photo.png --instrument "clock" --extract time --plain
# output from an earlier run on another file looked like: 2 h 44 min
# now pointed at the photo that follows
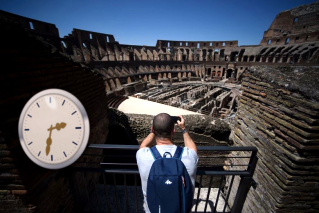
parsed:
2 h 32 min
